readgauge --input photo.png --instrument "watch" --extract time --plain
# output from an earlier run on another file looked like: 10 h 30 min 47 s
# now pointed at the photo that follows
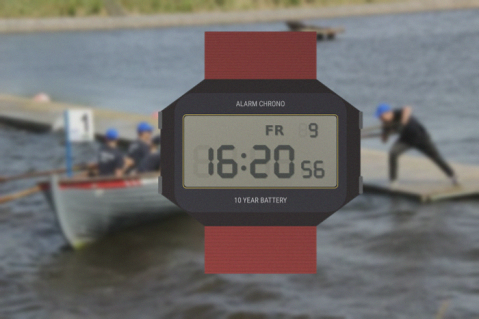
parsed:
16 h 20 min 56 s
